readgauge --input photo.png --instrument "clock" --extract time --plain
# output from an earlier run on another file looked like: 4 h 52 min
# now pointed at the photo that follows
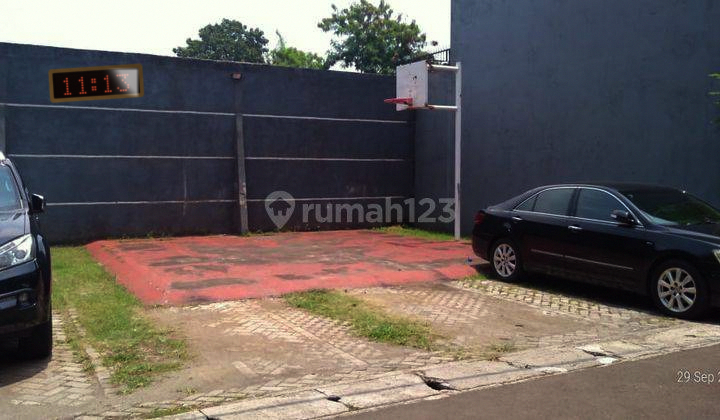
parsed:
11 h 13 min
